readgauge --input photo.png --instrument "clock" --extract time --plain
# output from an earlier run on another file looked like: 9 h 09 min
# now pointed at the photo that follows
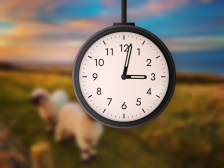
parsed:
3 h 02 min
